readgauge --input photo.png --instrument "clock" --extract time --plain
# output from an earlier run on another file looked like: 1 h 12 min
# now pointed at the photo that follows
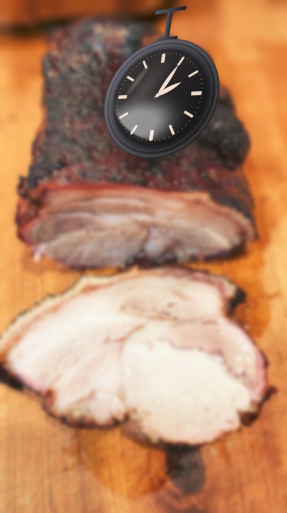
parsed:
2 h 05 min
